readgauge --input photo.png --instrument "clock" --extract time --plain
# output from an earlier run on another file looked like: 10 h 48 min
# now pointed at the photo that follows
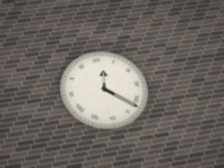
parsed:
12 h 22 min
